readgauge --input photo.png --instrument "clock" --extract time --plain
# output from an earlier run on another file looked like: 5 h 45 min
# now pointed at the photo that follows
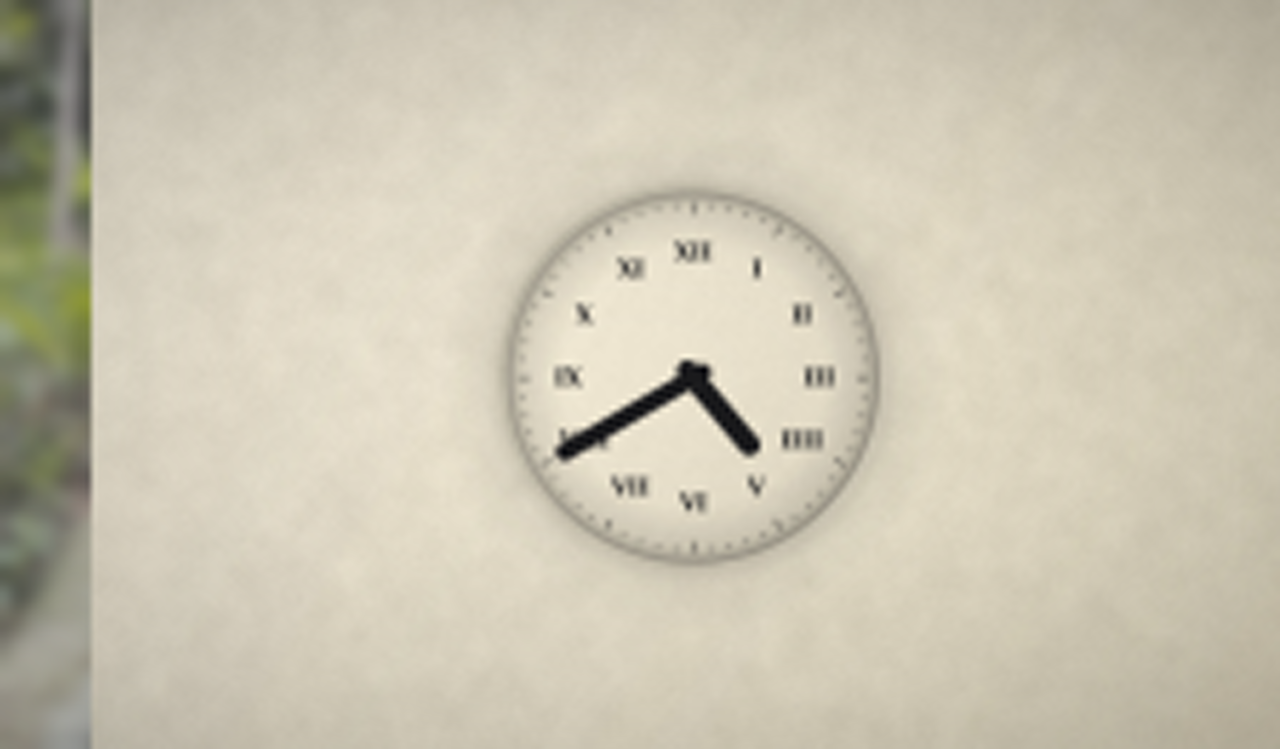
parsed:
4 h 40 min
